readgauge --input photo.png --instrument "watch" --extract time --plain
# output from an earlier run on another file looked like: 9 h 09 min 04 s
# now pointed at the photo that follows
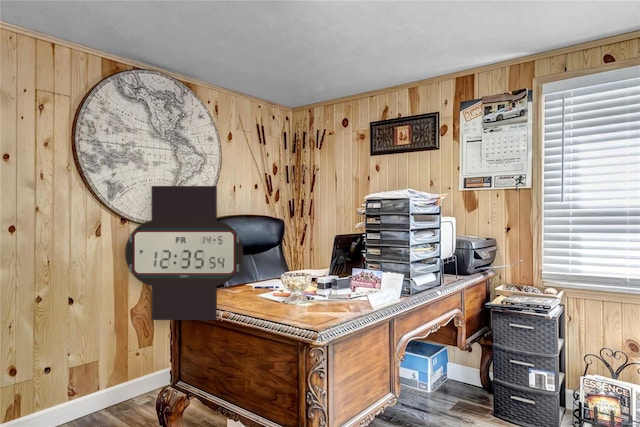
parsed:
12 h 35 min 54 s
